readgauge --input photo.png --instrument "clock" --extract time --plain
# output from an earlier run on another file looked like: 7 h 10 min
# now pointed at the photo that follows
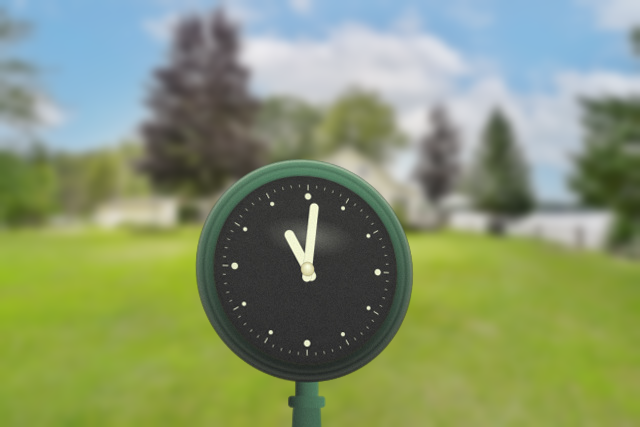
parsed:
11 h 01 min
